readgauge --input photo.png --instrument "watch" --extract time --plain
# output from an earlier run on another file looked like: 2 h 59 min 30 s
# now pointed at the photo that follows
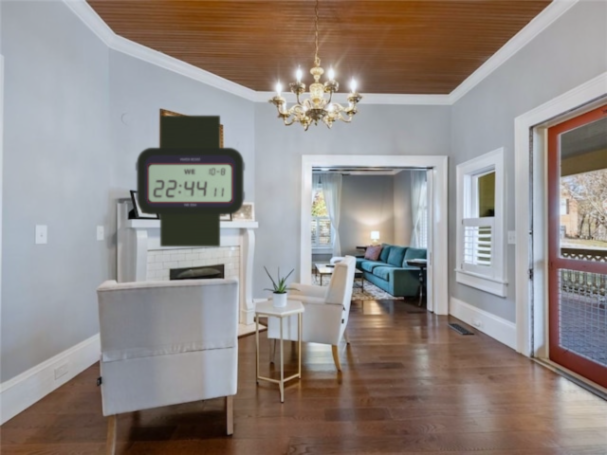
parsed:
22 h 44 min 11 s
